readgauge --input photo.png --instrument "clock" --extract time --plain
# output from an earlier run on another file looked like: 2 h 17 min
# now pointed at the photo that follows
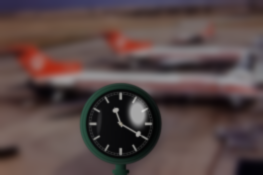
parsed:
11 h 20 min
